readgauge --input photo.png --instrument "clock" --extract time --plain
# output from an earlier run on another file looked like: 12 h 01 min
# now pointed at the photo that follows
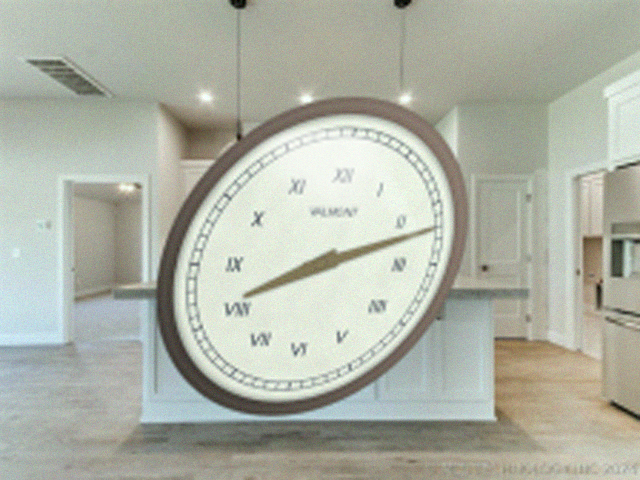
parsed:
8 h 12 min
